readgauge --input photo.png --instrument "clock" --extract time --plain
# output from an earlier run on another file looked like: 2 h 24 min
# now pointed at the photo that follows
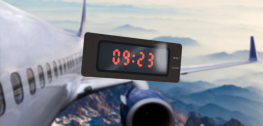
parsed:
9 h 23 min
